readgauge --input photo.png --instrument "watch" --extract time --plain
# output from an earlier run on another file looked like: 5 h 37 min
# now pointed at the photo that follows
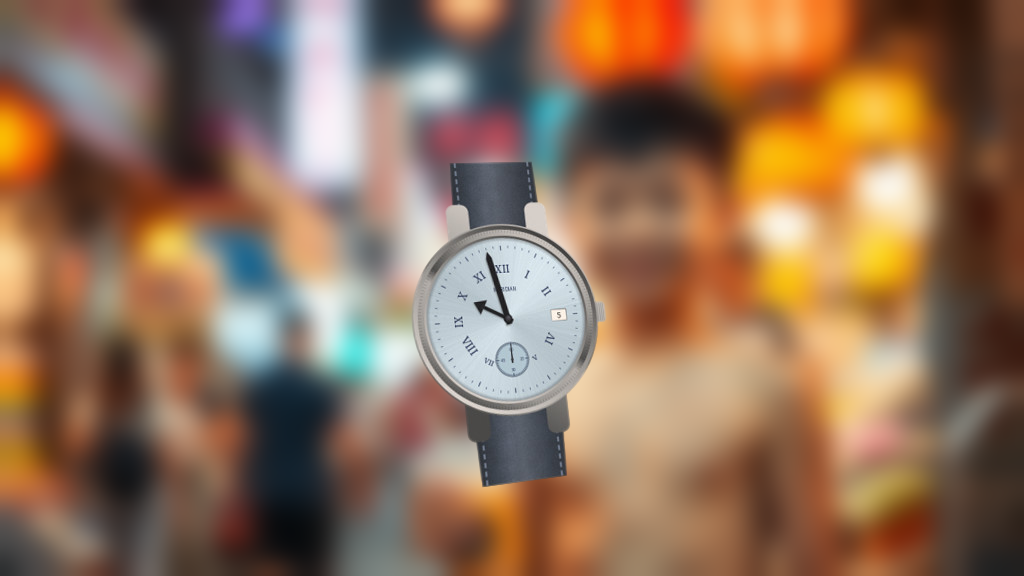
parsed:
9 h 58 min
